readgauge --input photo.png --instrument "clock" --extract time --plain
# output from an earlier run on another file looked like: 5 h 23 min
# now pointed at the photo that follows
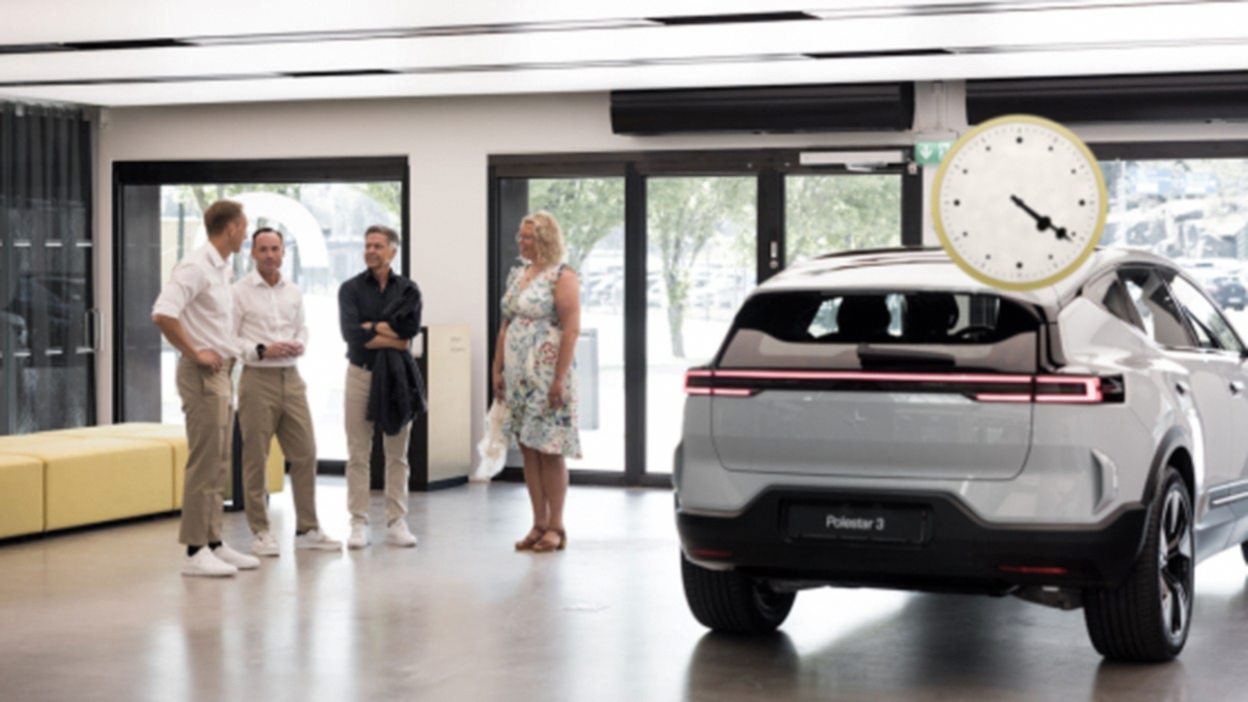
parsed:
4 h 21 min
